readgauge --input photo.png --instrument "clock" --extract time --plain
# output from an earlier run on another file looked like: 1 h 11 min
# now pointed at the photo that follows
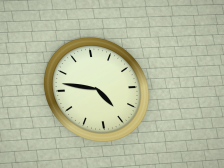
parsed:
4 h 47 min
